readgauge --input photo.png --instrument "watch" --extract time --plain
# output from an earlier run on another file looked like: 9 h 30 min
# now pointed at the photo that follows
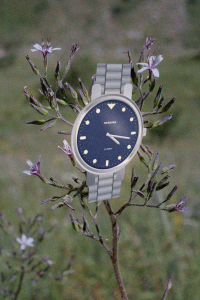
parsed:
4 h 17 min
